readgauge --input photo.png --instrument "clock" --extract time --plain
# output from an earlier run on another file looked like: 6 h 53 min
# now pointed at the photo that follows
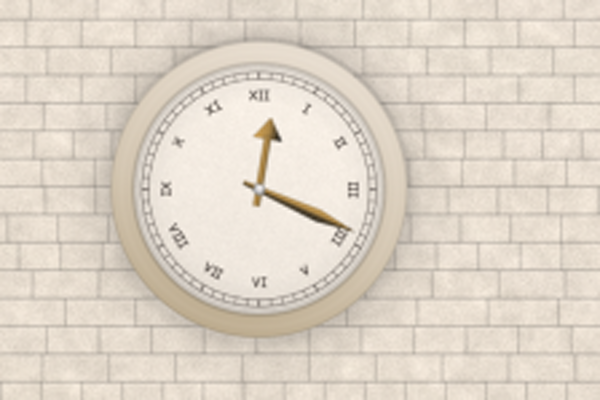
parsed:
12 h 19 min
